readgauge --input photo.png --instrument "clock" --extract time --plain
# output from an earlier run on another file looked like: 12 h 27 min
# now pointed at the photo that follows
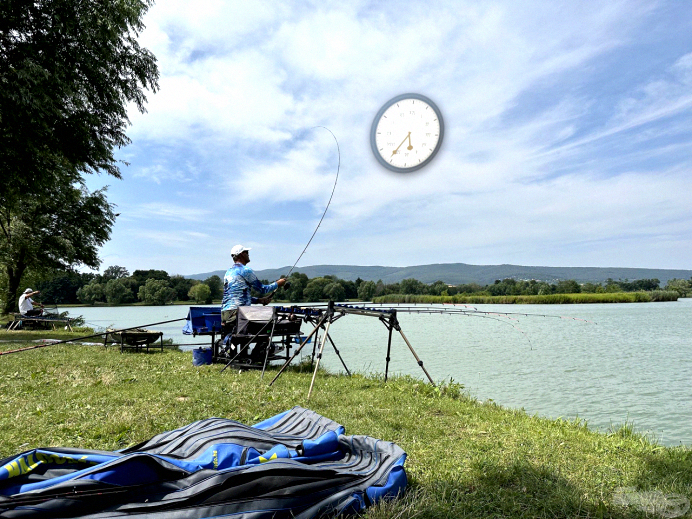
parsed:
5 h 36 min
